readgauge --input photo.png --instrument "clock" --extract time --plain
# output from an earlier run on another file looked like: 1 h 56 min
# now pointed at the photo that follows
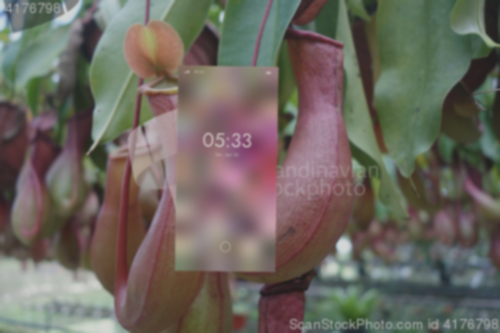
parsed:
5 h 33 min
